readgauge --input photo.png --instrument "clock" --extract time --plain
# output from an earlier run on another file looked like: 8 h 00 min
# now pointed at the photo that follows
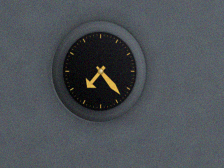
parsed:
7 h 23 min
